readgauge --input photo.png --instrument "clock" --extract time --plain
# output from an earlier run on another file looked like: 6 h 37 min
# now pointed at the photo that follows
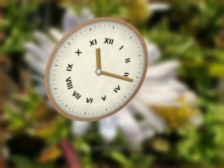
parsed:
11 h 16 min
